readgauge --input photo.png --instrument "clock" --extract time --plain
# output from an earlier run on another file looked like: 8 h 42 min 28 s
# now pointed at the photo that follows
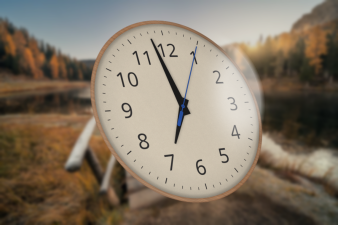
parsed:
6 h 58 min 05 s
